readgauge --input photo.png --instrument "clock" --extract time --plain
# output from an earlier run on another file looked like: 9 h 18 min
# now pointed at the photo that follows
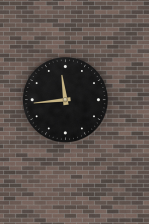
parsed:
11 h 44 min
